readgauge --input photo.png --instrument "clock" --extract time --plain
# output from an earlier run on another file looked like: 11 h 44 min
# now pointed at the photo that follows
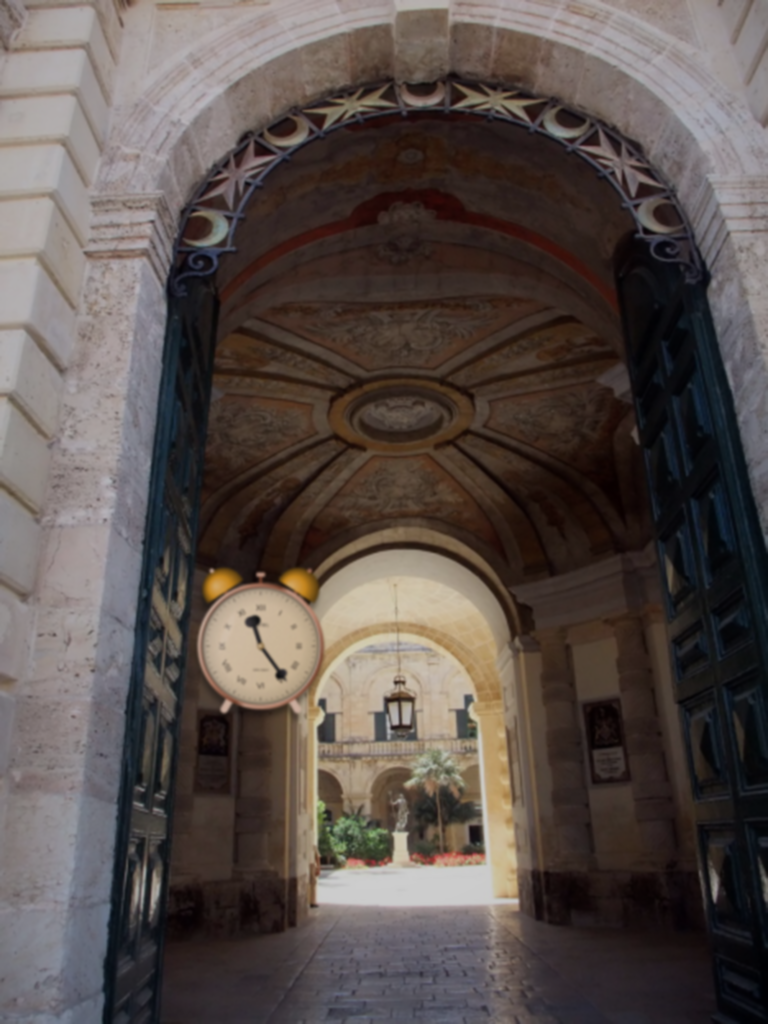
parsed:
11 h 24 min
